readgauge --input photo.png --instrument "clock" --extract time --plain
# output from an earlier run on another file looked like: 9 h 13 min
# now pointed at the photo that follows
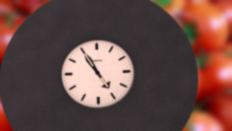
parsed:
4 h 55 min
